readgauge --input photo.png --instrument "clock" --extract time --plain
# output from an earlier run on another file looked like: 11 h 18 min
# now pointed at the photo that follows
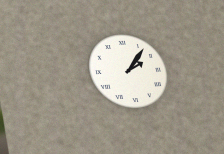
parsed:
2 h 07 min
